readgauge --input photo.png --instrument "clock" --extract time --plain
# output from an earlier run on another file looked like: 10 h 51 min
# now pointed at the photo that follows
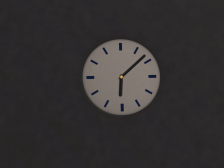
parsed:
6 h 08 min
